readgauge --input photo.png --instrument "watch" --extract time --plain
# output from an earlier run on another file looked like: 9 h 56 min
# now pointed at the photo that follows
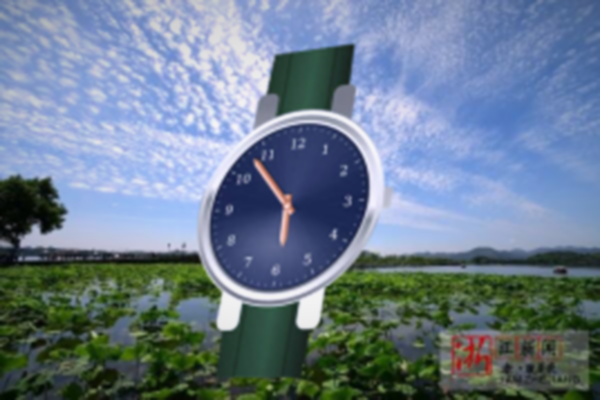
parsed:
5 h 53 min
